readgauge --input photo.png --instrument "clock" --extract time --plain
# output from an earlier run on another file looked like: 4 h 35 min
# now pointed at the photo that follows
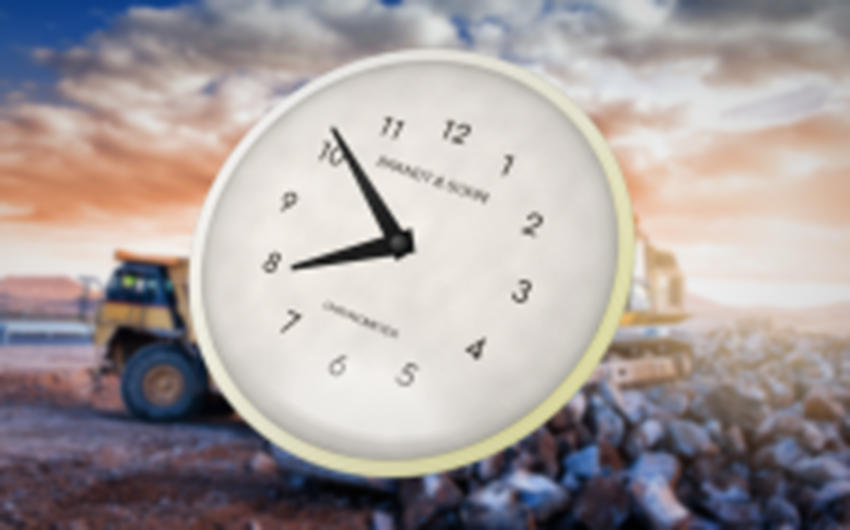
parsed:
7 h 51 min
